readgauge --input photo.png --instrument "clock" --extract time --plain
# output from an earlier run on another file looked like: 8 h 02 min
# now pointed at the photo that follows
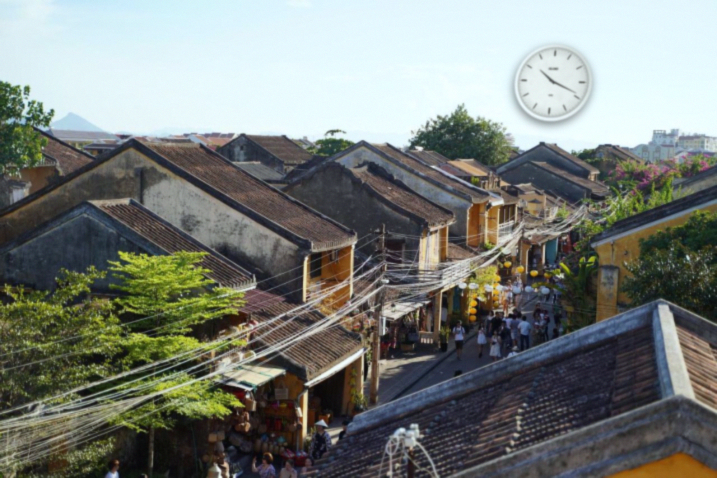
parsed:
10 h 19 min
